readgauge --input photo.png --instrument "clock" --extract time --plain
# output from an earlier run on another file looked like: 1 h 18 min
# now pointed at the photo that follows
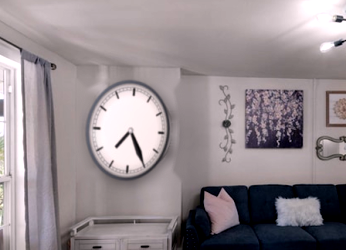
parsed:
7 h 25 min
